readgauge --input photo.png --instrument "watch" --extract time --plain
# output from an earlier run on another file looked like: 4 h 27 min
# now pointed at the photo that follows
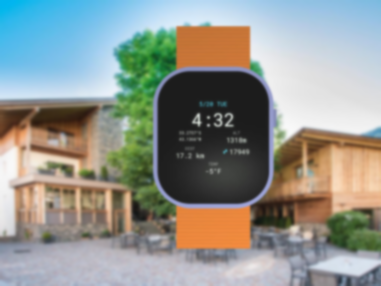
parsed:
4 h 32 min
